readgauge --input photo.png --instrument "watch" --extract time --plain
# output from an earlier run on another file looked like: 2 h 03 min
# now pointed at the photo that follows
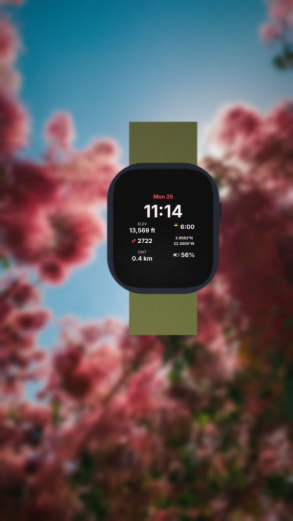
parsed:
11 h 14 min
